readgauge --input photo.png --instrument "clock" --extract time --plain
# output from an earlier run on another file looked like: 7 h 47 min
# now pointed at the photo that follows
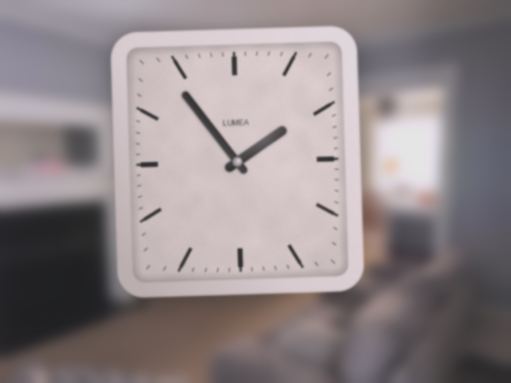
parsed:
1 h 54 min
